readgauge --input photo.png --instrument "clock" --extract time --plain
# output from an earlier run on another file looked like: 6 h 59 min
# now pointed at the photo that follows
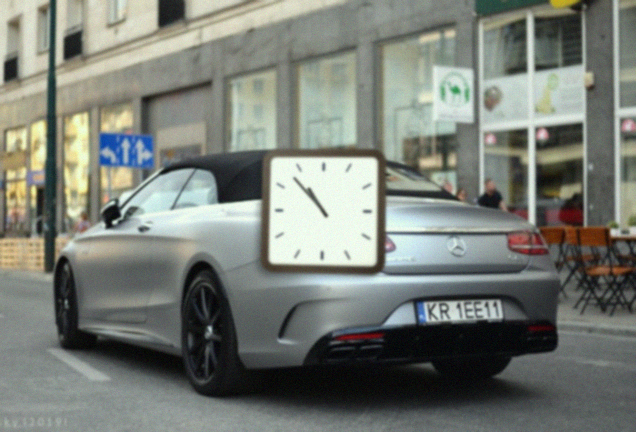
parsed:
10 h 53 min
